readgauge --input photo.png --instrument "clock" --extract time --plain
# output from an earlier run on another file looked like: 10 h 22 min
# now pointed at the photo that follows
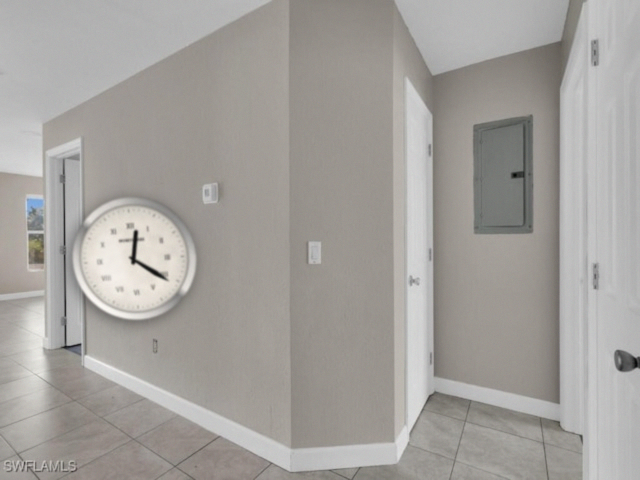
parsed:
12 h 21 min
